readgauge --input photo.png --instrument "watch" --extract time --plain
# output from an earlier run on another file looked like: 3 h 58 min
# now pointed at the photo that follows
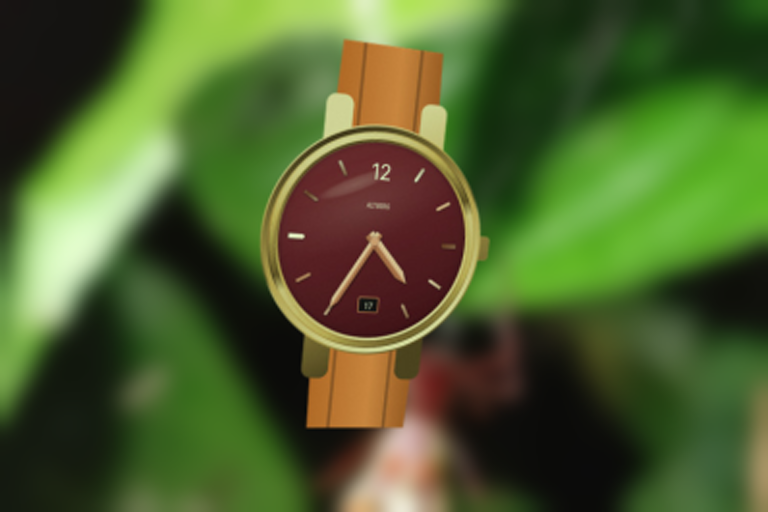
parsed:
4 h 35 min
